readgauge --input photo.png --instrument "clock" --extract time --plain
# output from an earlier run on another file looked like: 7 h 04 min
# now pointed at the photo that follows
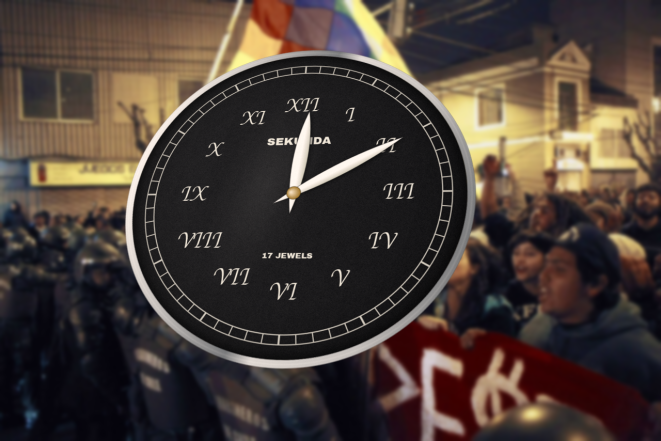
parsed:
12 h 10 min
